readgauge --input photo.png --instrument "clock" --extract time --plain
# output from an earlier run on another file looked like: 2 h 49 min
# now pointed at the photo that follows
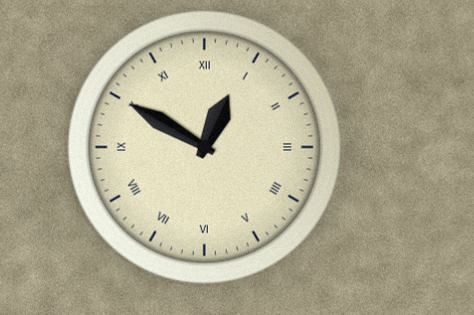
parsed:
12 h 50 min
